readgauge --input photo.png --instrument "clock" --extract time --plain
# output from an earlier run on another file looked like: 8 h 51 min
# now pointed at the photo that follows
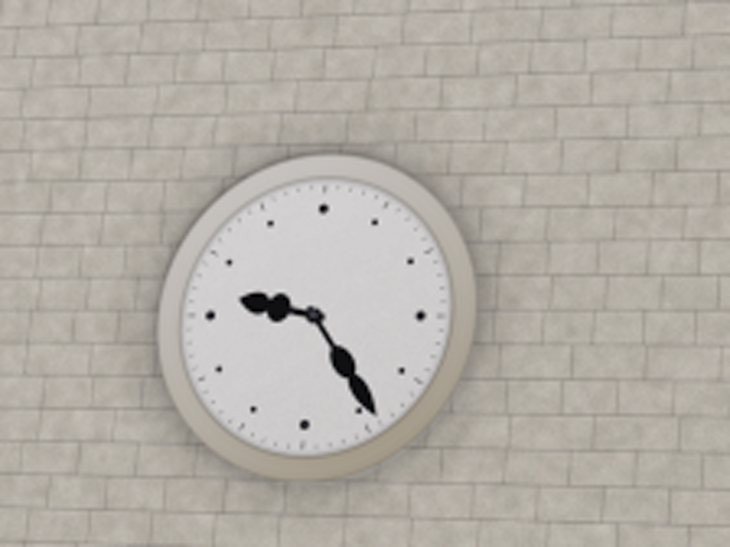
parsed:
9 h 24 min
